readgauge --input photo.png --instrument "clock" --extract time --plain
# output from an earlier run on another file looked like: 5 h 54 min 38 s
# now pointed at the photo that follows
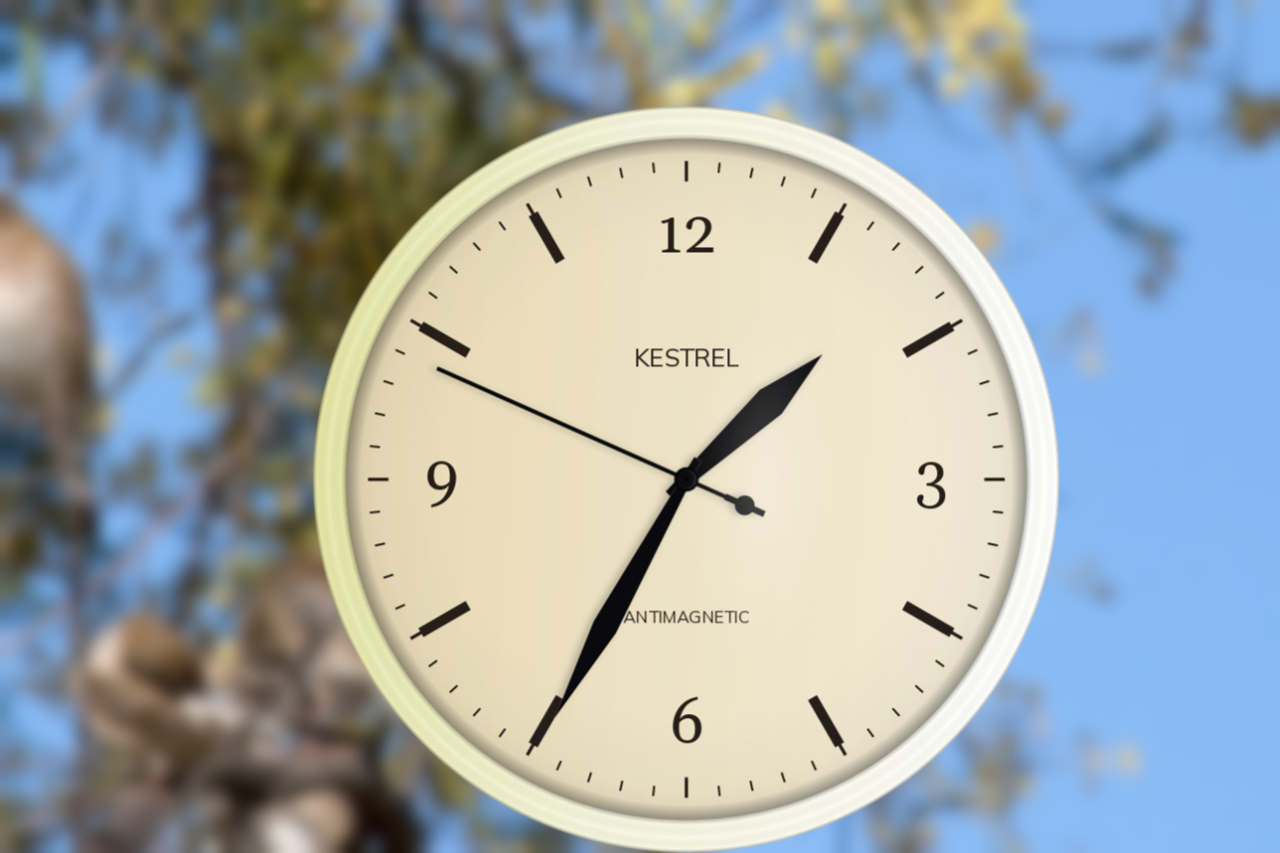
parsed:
1 h 34 min 49 s
